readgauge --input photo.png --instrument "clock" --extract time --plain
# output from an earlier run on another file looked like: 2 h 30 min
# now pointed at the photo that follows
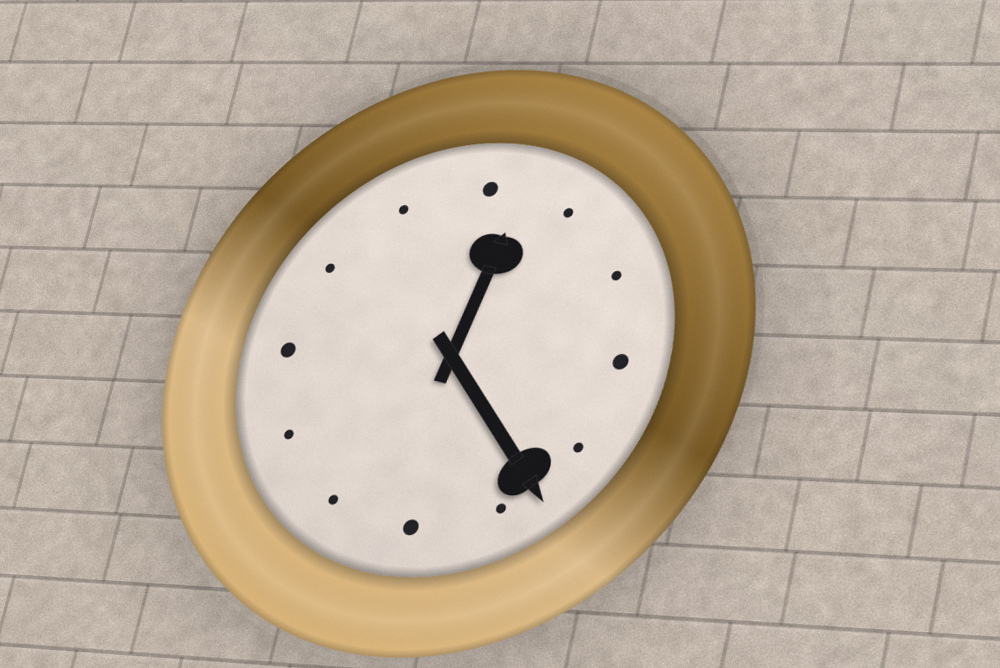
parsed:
12 h 23 min
